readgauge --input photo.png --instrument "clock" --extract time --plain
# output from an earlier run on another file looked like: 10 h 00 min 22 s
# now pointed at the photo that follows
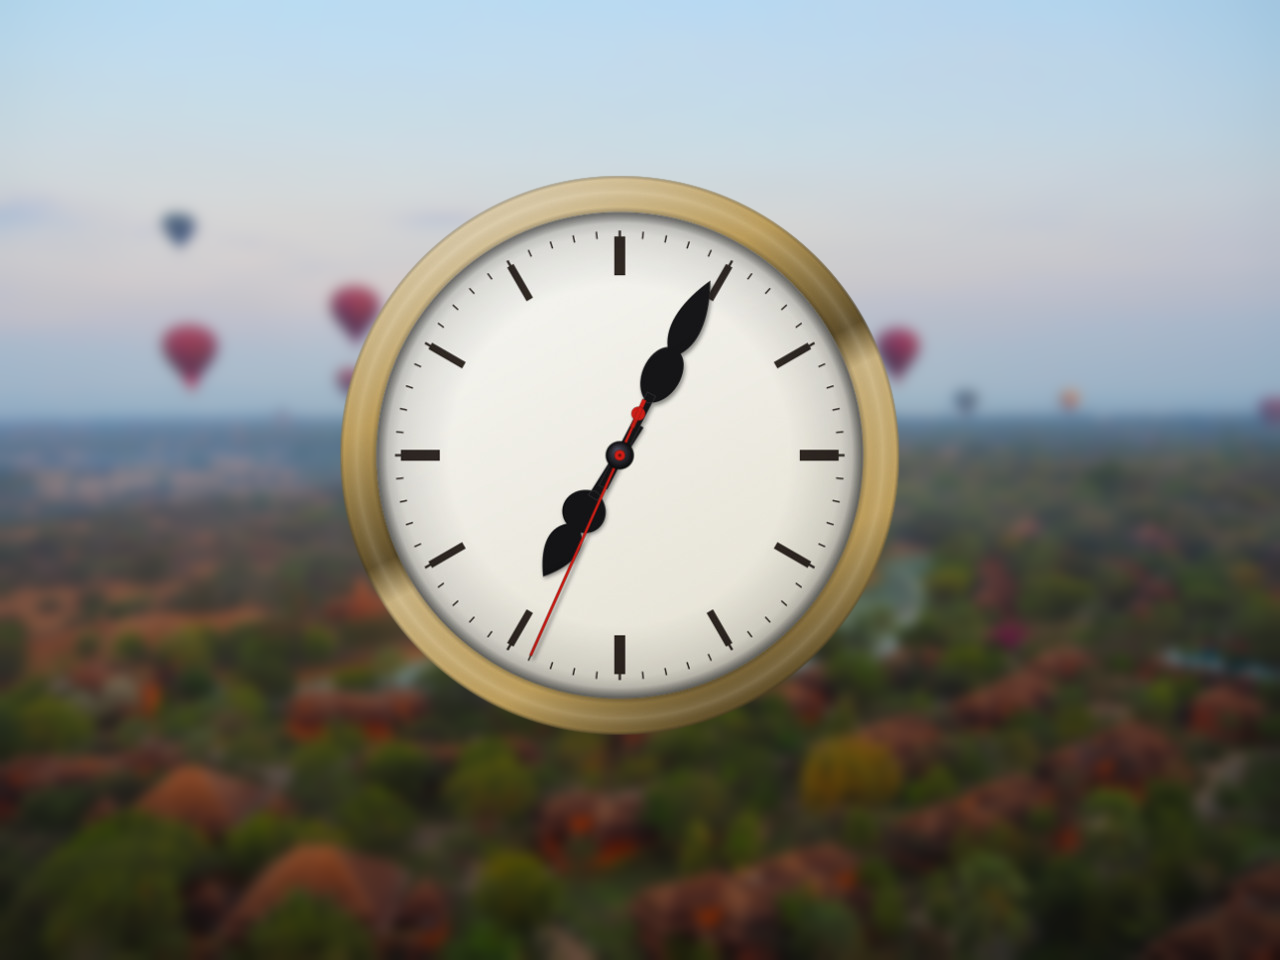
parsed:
7 h 04 min 34 s
